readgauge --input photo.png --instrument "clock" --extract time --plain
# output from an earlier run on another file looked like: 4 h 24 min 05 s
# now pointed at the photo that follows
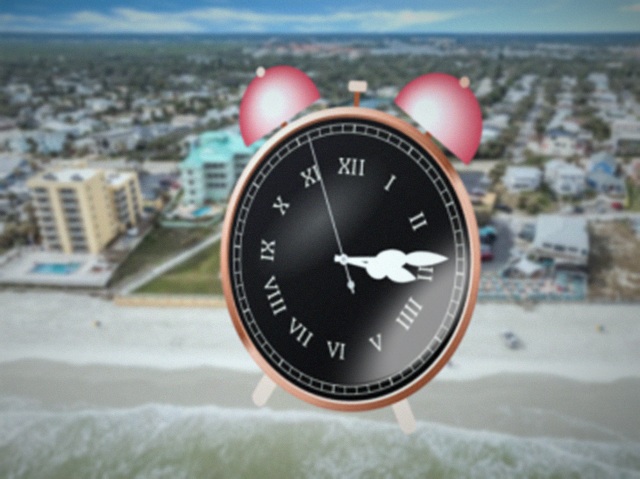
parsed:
3 h 13 min 56 s
